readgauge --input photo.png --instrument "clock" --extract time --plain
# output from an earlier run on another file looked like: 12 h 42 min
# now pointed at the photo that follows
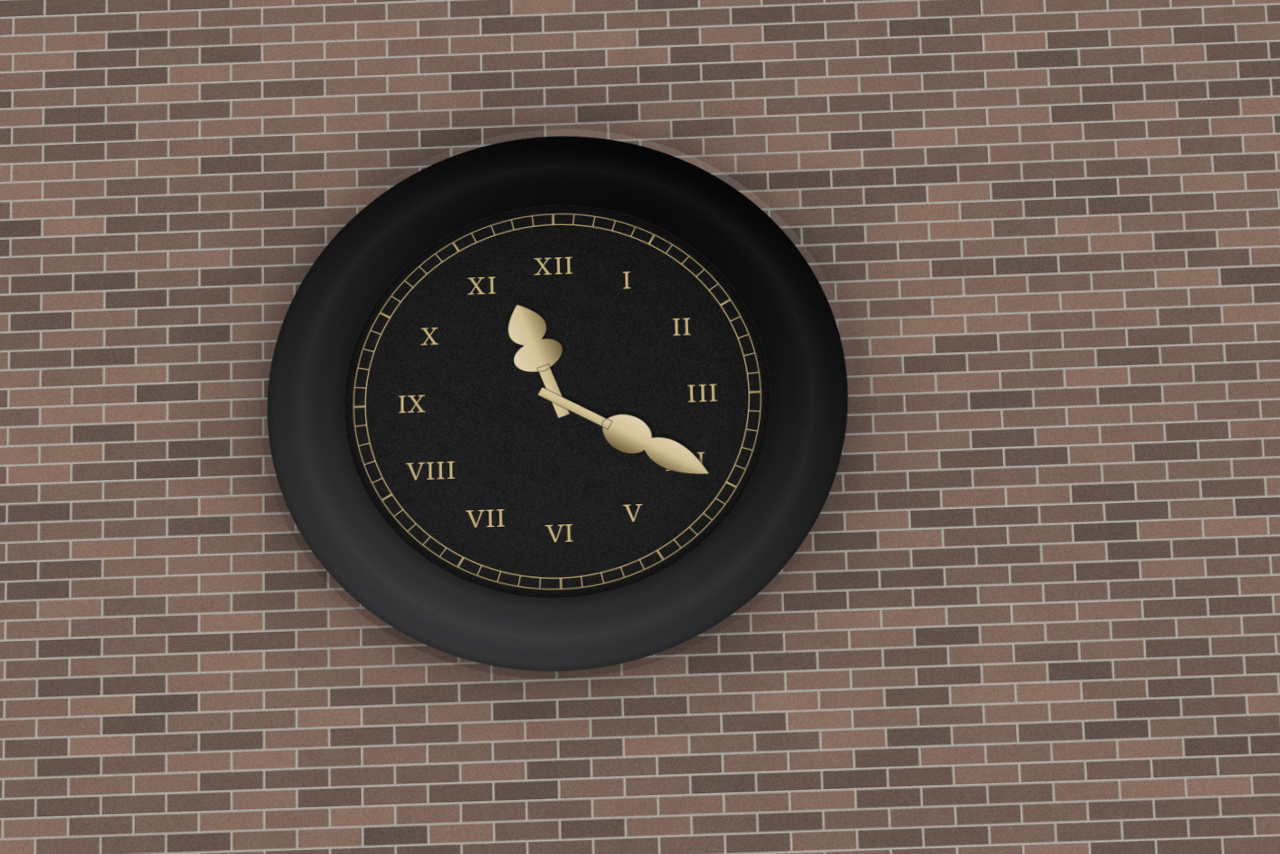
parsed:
11 h 20 min
